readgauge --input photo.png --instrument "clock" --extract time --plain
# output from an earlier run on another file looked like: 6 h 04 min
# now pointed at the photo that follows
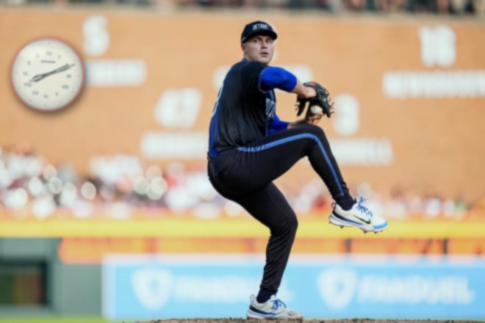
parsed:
8 h 11 min
